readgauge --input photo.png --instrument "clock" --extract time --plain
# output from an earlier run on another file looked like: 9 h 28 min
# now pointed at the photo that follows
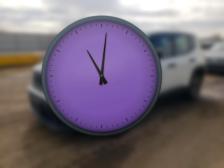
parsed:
11 h 01 min
